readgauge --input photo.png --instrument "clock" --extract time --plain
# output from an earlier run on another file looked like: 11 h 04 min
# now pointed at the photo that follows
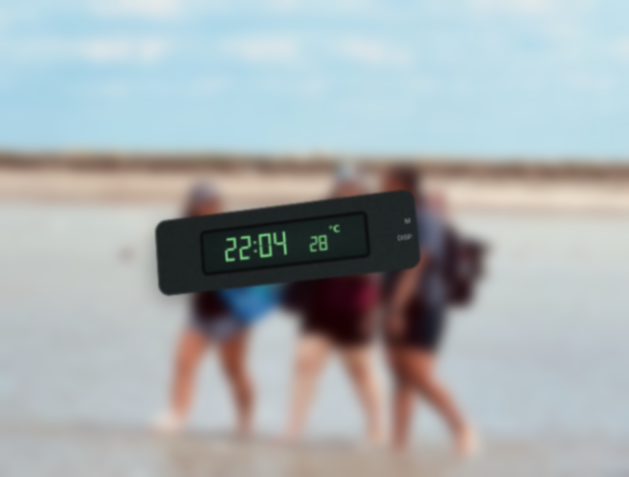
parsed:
22 h 04 min
